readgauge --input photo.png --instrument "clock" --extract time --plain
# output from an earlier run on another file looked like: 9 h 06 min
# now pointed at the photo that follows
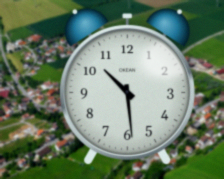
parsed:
10 h 29 min
